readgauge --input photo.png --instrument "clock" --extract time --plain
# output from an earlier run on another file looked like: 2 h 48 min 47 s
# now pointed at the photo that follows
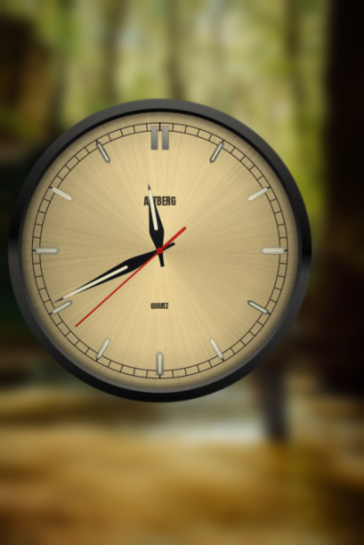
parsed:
11 h 40 min 38 s
